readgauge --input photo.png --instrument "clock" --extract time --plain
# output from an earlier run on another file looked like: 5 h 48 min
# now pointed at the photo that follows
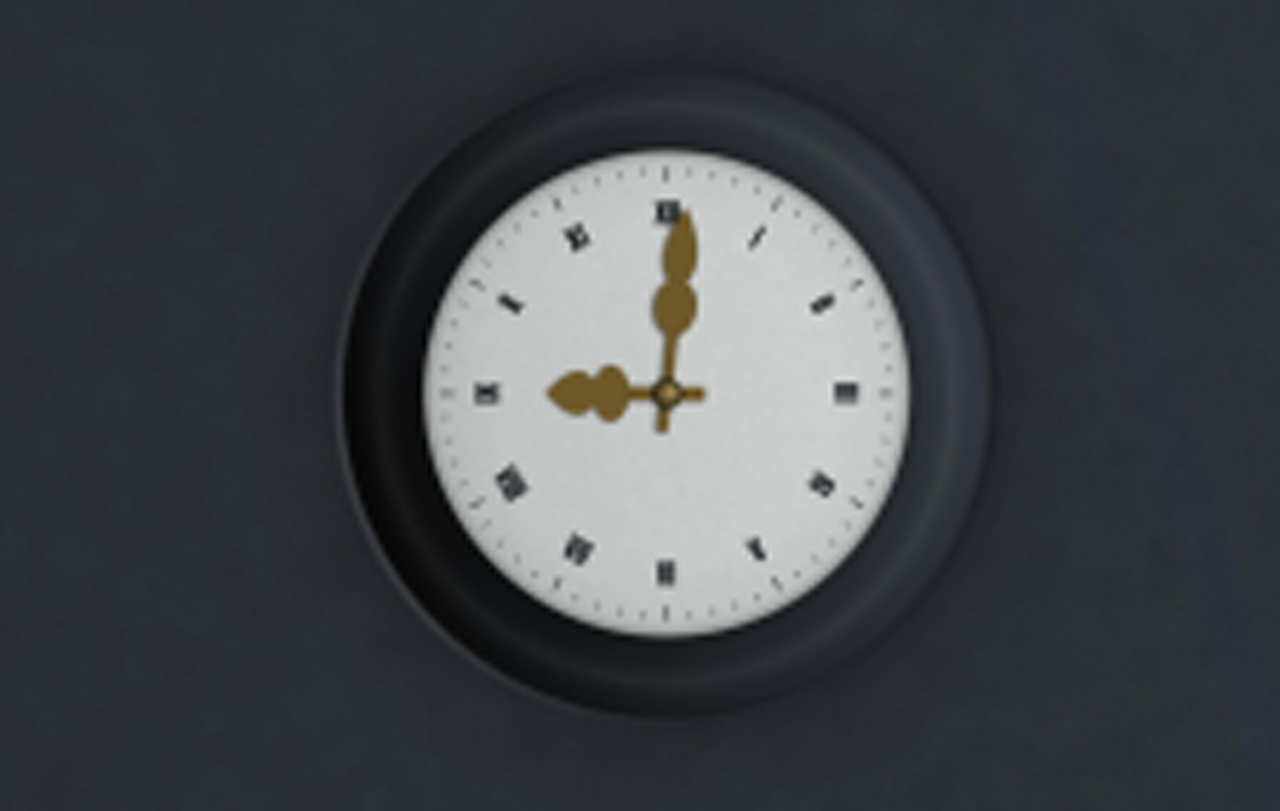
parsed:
9 h 01 min
